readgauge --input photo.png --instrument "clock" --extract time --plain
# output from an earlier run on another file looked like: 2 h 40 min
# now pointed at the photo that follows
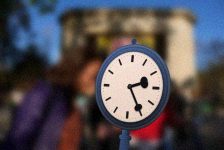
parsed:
2 h 25 min
